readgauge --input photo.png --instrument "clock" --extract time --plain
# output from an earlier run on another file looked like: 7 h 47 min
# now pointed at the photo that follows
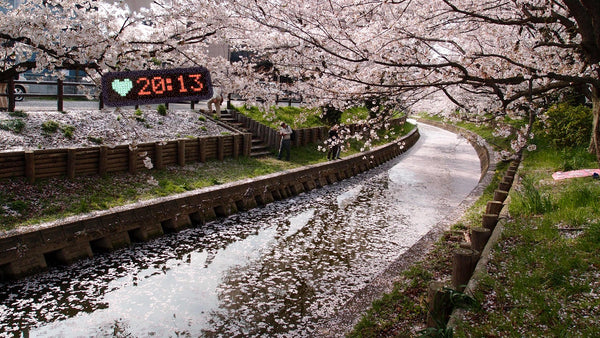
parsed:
20 h 13 min
